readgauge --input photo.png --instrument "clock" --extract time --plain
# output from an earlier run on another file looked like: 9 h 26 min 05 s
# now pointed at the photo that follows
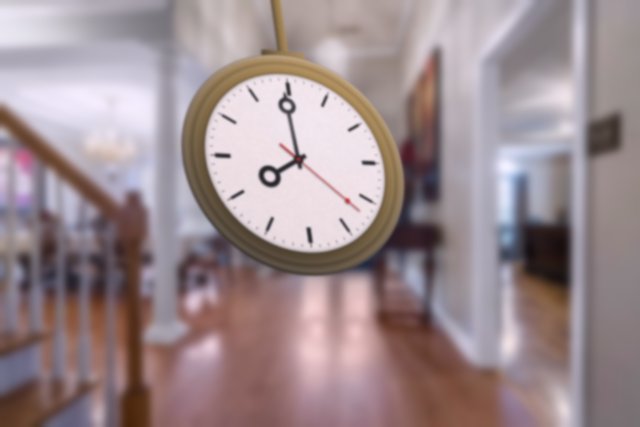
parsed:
7 h 59 min 22 s
